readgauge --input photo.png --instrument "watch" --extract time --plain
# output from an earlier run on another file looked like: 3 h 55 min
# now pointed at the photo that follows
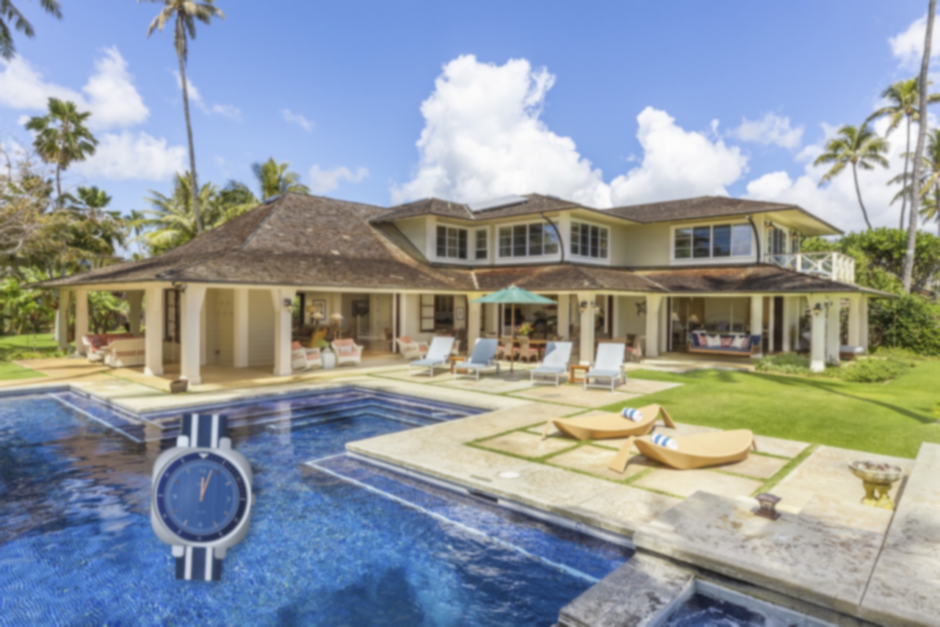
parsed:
12 h 03 min
